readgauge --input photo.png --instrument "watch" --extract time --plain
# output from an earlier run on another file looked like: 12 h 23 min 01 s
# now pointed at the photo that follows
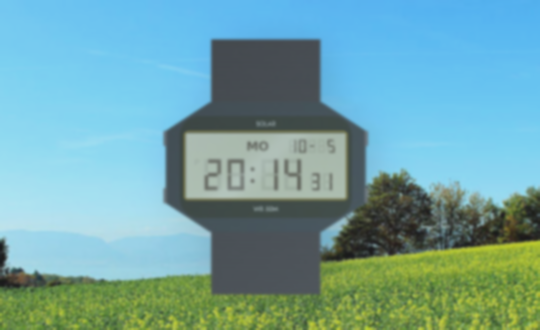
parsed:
20 h 14 min 31 s
